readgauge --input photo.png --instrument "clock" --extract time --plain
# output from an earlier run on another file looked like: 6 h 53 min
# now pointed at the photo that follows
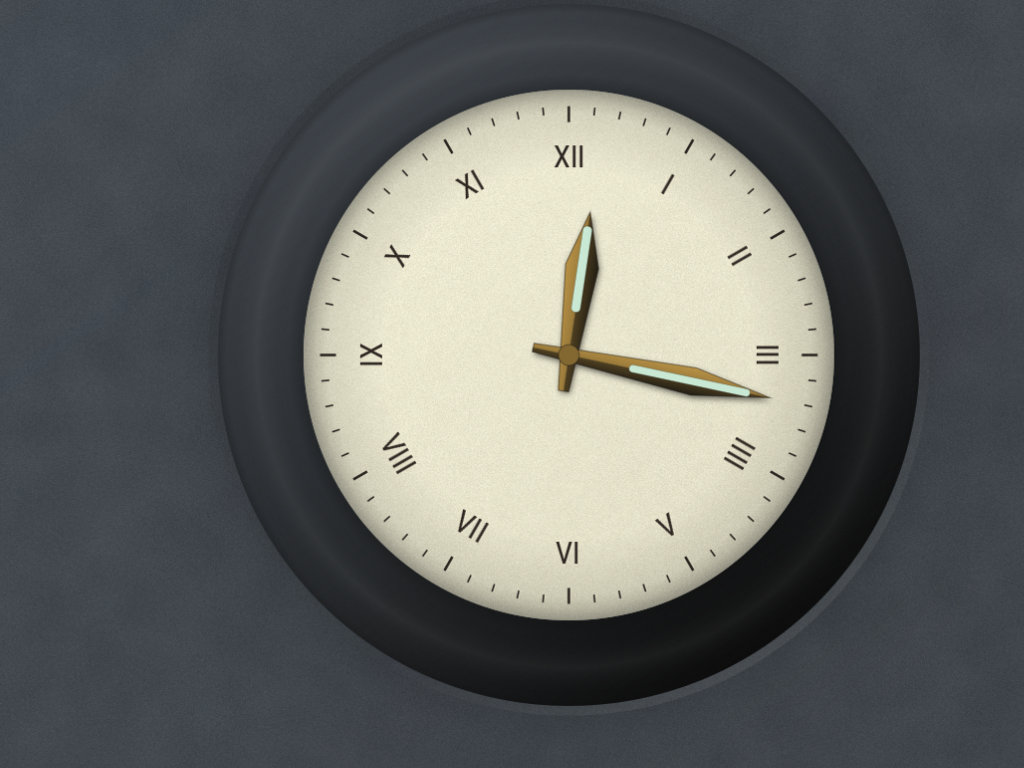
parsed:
12 h 17 min
